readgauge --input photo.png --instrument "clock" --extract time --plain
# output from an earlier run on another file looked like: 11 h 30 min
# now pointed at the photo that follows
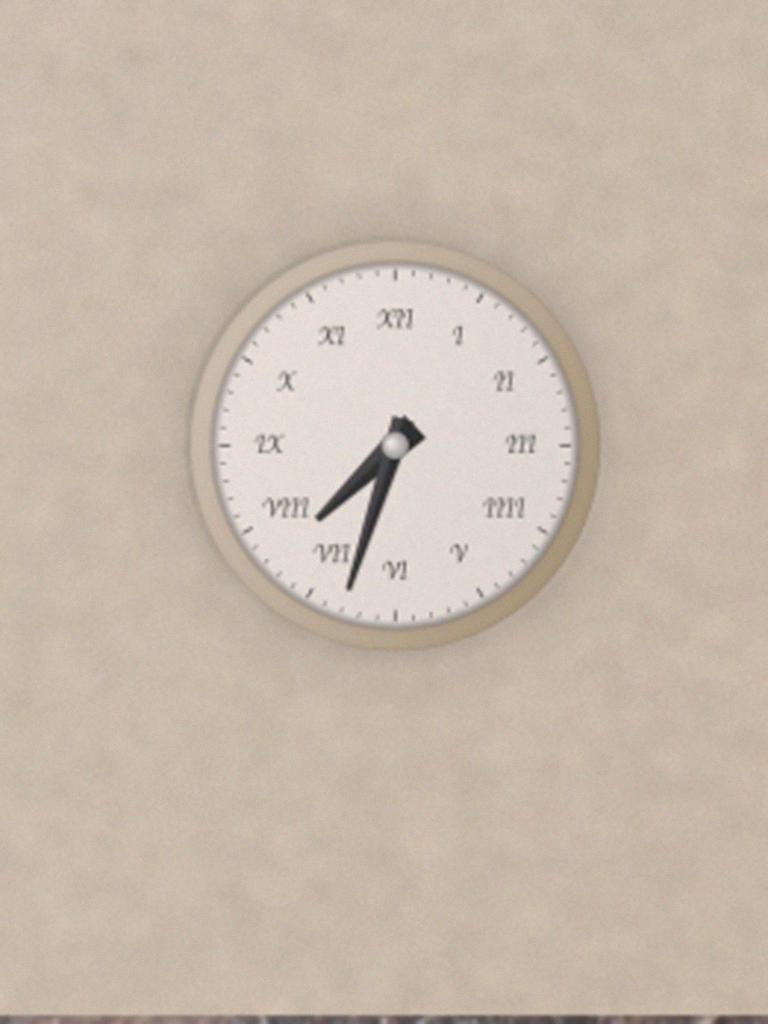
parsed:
7 h 33 min
